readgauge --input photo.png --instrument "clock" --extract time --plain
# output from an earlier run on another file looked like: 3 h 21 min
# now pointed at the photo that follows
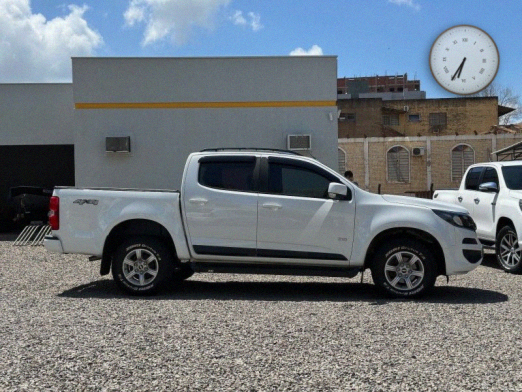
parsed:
6 h 35 min
